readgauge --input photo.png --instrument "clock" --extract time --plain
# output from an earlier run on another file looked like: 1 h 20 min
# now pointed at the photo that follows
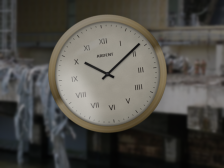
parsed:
10 h 09 min
